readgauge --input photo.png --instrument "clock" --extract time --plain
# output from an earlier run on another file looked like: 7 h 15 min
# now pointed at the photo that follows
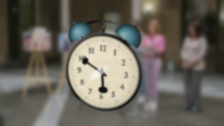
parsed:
5 h 50 min
